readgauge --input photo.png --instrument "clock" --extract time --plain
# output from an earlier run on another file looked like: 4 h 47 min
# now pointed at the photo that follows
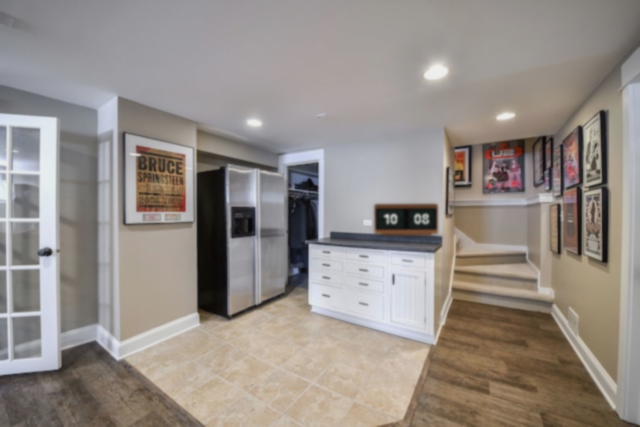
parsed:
10 h 08 min
